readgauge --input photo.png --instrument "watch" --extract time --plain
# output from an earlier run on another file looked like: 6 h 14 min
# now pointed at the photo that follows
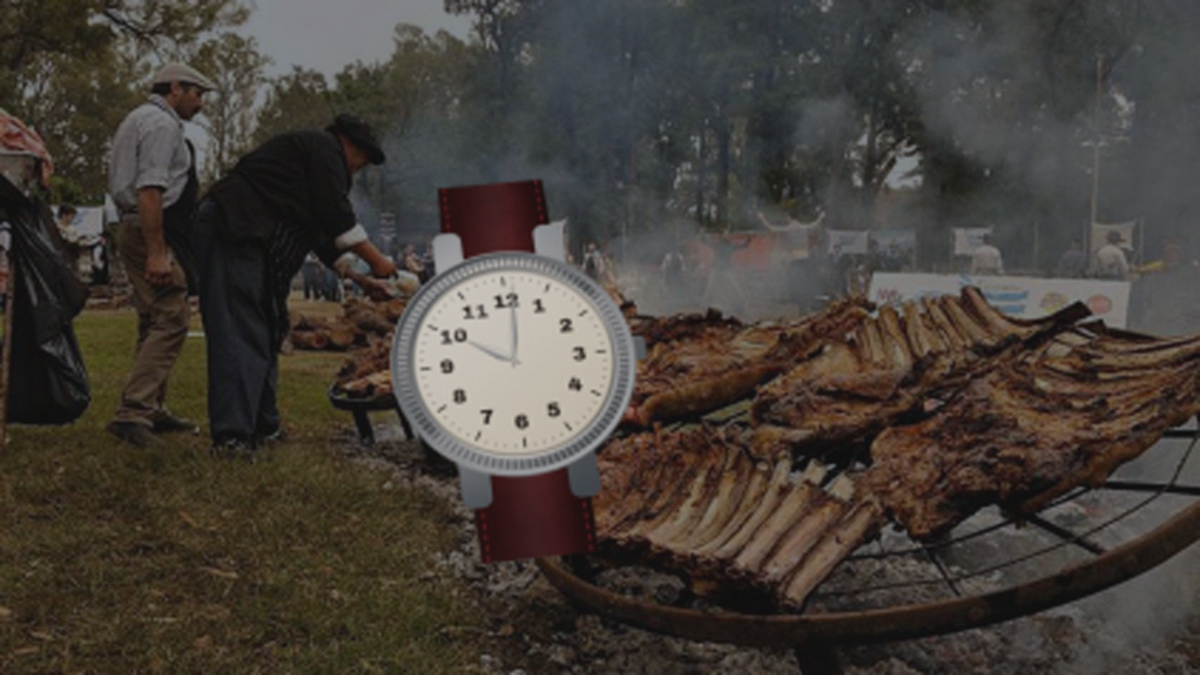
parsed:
10 h 01 min
